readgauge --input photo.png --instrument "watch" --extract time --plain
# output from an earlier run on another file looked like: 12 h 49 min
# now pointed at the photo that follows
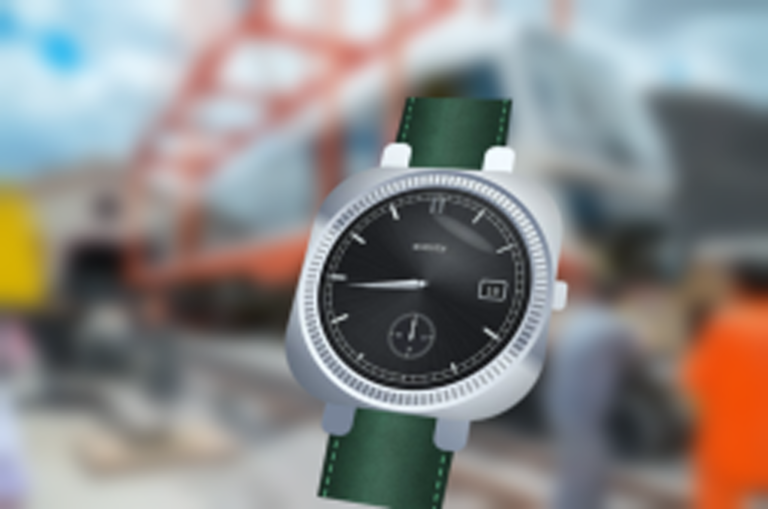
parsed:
8 h 44 min
